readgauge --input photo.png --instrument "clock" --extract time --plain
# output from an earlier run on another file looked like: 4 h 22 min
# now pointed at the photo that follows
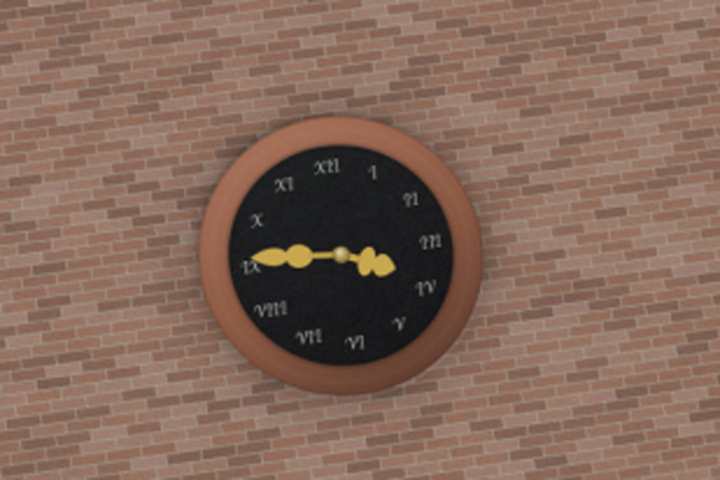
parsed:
3 h 46 min
